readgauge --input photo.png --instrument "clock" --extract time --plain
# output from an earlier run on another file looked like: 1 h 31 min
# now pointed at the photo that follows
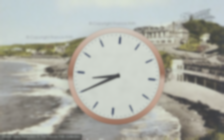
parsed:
8 h 40 min
